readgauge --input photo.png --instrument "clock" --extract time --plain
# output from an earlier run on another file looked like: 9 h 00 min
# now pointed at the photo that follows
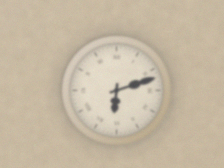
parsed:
6 h 12 min
